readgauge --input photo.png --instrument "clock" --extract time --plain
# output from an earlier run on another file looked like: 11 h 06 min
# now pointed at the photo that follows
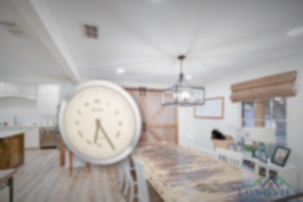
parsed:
6 h 25 min
